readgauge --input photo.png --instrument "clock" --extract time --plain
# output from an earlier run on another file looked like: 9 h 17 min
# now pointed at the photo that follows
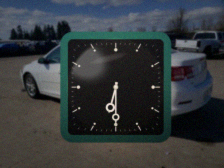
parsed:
6 h 30 min
